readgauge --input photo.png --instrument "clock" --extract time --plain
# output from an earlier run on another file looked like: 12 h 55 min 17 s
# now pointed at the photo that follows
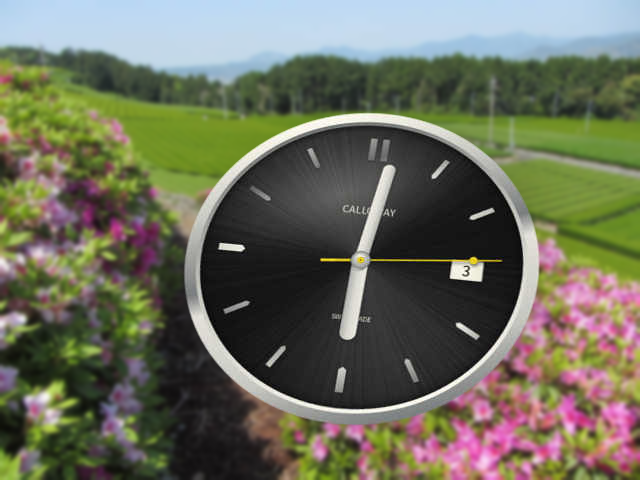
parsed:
6 h 01 min 14 s
